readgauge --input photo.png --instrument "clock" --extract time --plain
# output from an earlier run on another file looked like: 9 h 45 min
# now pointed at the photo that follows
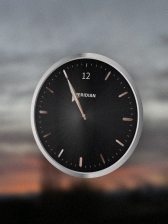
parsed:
10 h 55 min
